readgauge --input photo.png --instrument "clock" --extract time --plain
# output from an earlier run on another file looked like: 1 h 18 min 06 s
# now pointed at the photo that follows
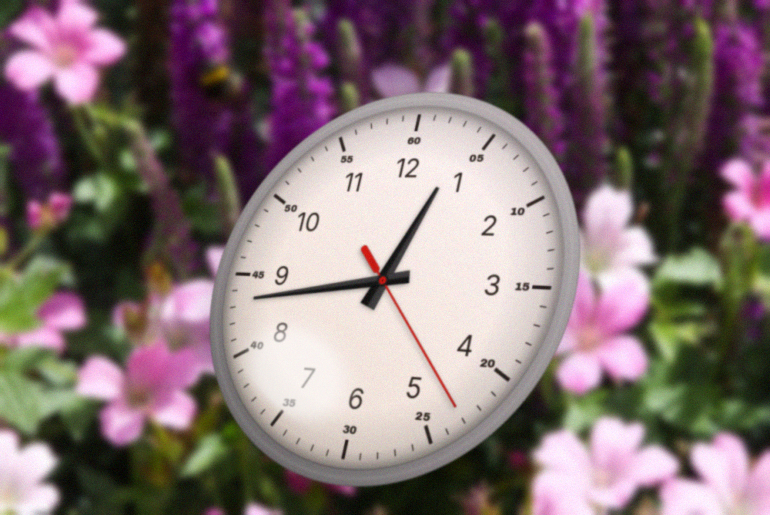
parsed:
12 h 43 min 23 s
